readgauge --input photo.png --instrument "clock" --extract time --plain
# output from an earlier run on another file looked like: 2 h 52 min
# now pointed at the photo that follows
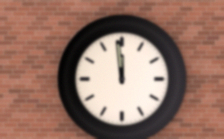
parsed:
11 h 59 min
